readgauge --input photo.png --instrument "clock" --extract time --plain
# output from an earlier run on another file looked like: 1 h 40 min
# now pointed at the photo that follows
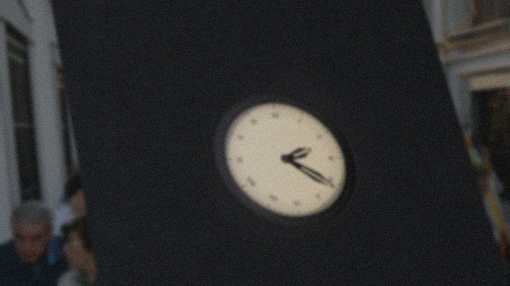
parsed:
2 h 21 min
